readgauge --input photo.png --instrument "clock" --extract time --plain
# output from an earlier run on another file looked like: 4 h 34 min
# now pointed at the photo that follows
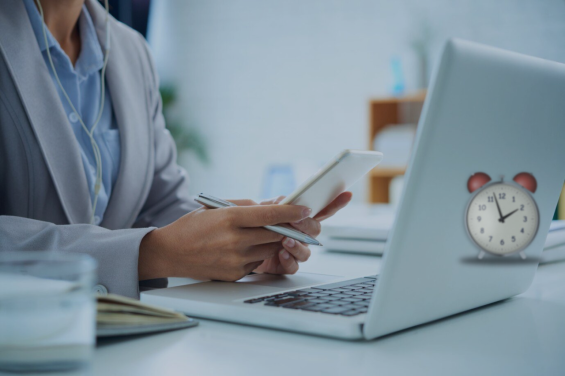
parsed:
1 h 57 min
